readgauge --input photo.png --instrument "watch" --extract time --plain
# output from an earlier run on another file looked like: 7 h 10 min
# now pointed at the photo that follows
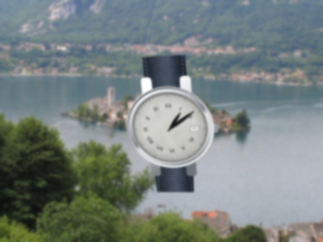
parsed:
1 h 09 min
